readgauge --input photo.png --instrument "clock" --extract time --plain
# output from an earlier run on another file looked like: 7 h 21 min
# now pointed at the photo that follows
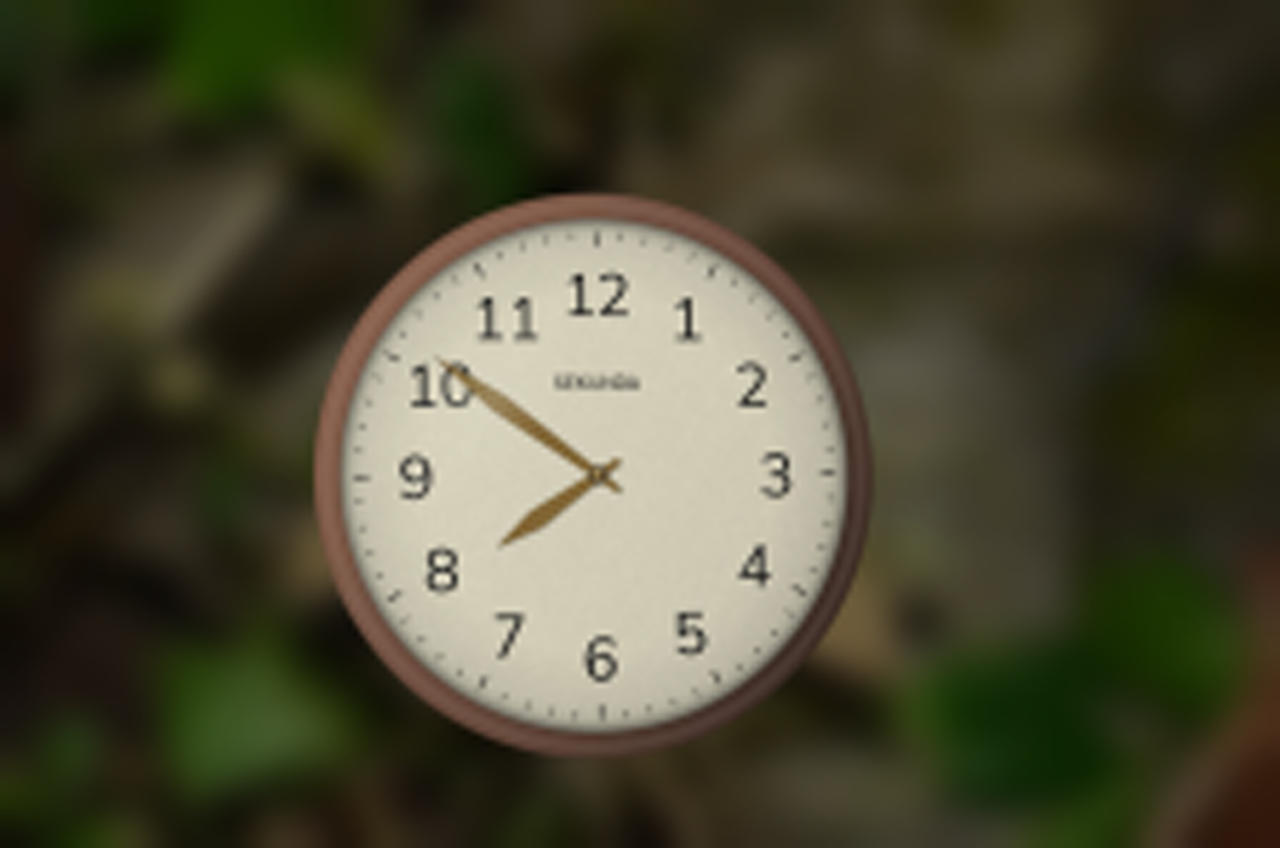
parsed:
7 h 51 min
